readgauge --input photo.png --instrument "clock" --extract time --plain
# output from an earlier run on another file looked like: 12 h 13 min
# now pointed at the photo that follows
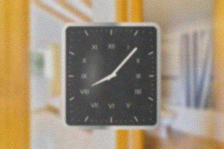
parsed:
8 h 07 min
